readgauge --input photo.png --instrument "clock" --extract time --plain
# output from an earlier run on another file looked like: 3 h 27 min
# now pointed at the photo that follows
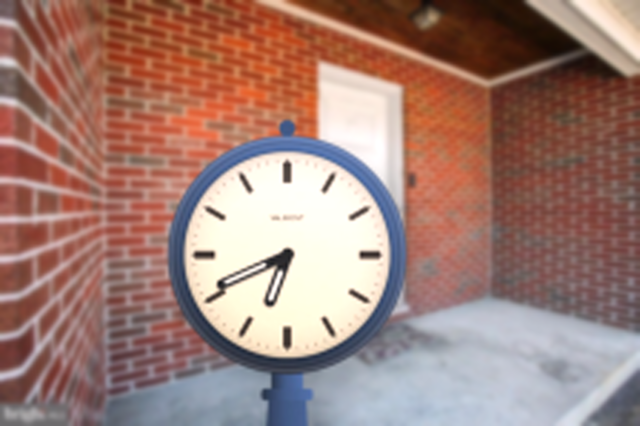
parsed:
6 h 41 min
